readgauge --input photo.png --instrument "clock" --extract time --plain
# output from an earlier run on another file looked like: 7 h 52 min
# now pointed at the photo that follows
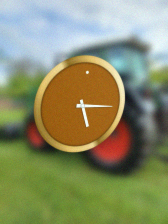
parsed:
5 h 15 min
